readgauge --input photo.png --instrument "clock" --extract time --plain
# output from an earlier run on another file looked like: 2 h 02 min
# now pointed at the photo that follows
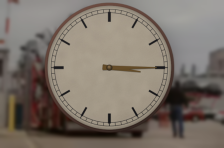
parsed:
3 h 15 min
